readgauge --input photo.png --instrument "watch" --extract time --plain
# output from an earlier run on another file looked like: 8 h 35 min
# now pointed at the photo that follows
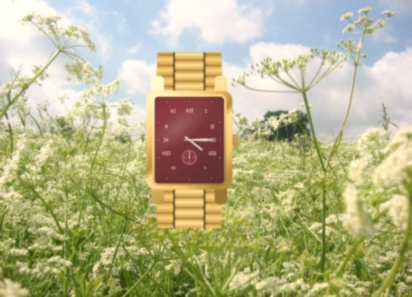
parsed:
4 h 15 min
